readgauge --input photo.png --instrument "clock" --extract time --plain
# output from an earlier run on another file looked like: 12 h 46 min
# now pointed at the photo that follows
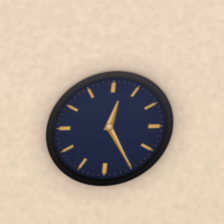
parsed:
12 h 25 min
